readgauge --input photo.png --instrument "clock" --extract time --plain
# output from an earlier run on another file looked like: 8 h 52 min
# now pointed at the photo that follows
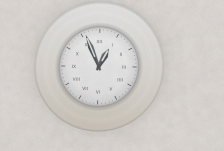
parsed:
12 h 56 min
